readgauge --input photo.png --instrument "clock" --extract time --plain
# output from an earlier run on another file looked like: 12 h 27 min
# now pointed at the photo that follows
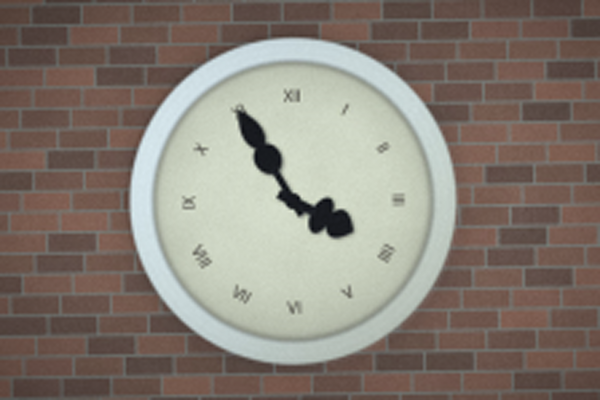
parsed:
3 h 55 min
